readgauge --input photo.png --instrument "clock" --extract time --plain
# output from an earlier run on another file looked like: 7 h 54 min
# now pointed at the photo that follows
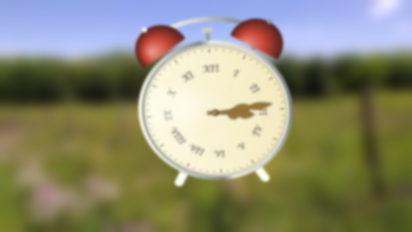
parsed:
3 h 14 min
